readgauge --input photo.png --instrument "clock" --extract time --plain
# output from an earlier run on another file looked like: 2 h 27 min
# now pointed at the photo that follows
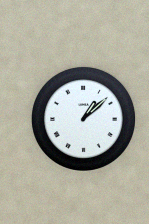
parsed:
1 h 08 min
